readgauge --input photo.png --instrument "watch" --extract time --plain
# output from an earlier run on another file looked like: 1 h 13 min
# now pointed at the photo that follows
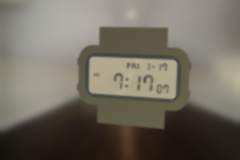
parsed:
7 h 17 min
